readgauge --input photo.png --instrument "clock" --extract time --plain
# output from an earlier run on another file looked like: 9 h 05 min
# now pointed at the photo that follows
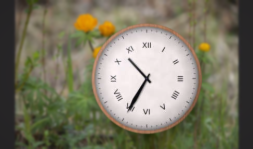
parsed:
10 h 35 min
